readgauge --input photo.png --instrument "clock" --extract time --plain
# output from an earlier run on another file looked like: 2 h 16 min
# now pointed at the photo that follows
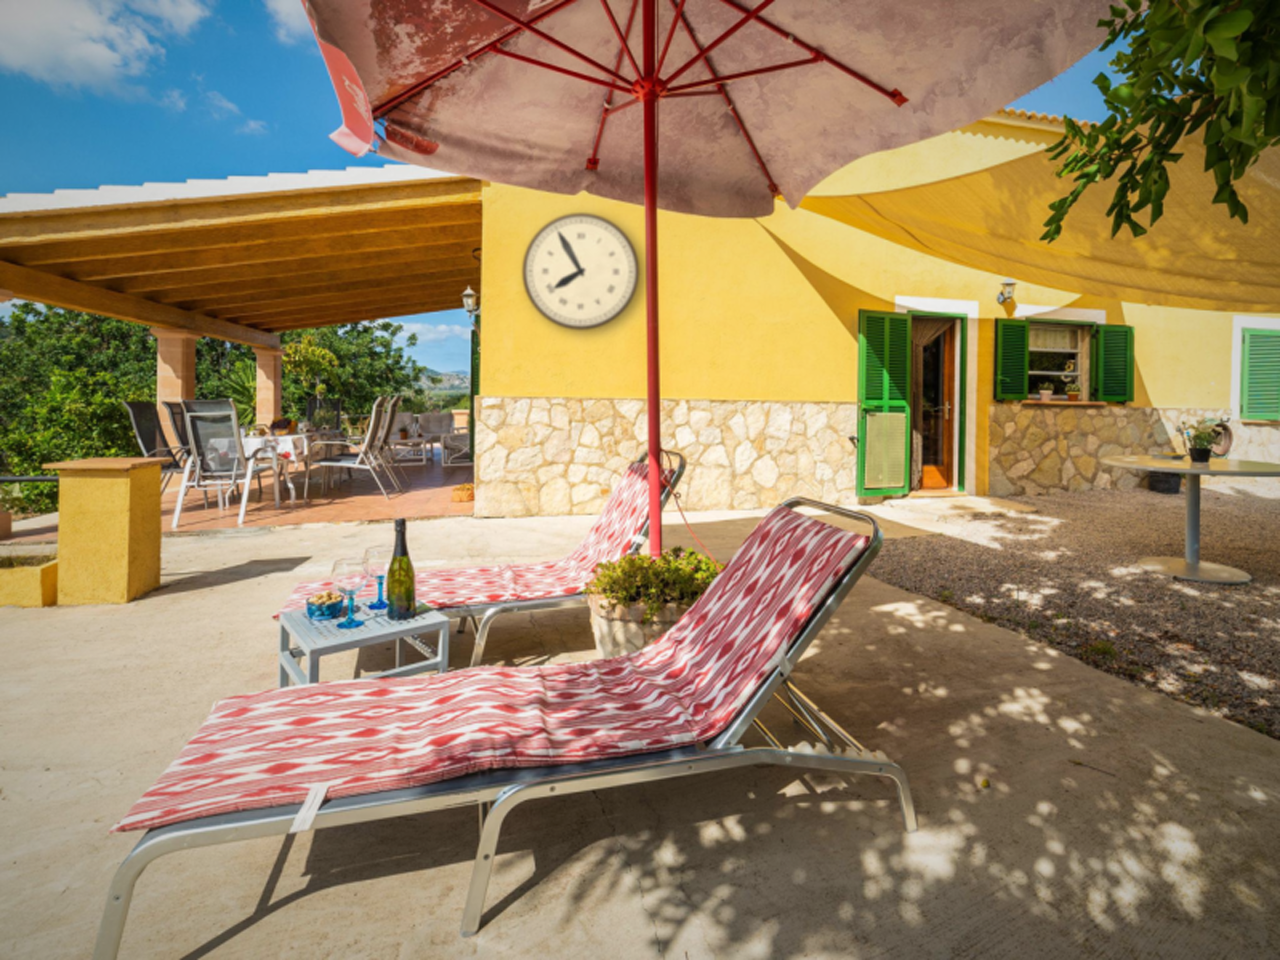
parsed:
7 h 55 min
